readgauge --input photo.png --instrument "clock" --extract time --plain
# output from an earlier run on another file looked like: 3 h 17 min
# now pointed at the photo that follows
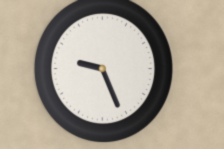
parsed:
9 h 26 min
